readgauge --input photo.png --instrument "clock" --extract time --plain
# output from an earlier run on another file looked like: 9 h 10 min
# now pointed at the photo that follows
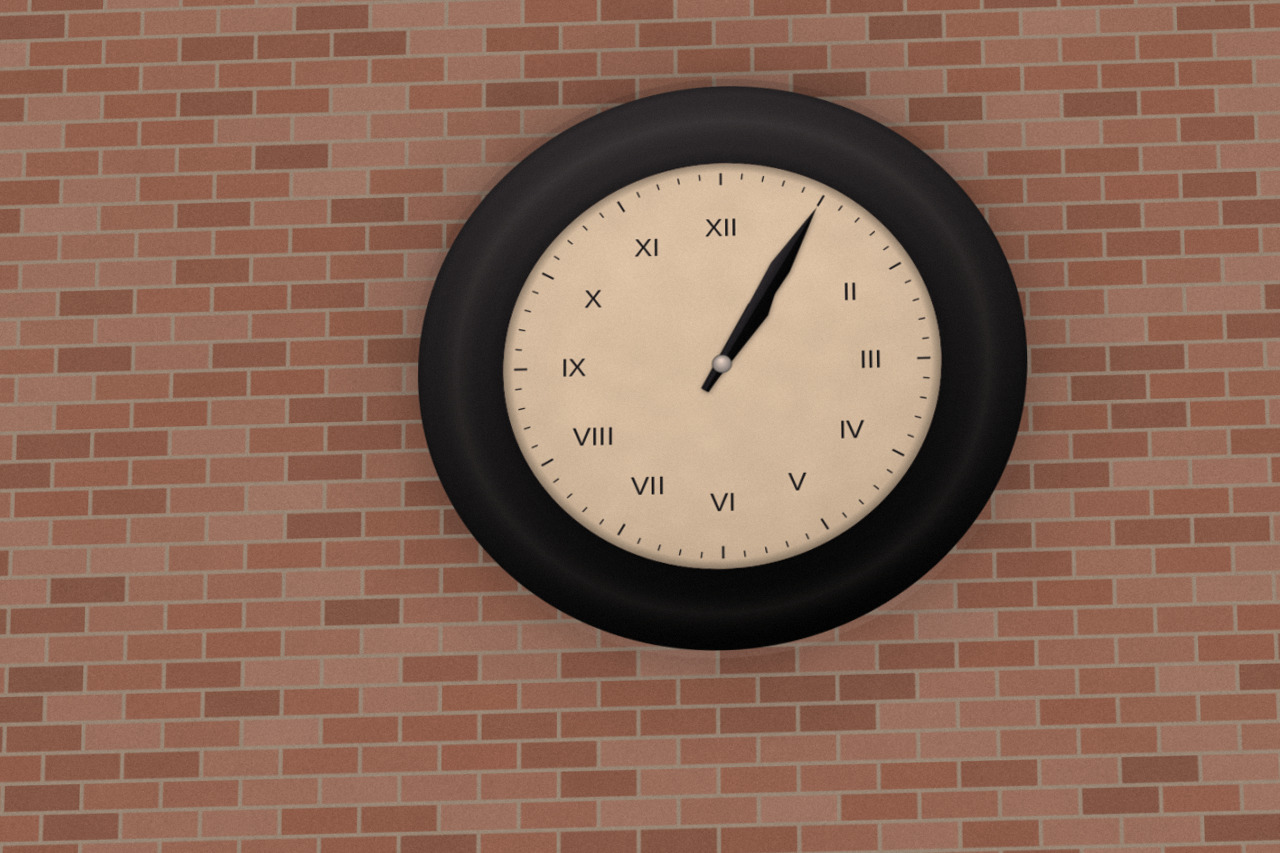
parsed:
1 h 05 min
